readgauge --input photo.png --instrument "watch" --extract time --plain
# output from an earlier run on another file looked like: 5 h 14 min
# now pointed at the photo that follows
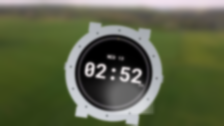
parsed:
2 h 52 min
